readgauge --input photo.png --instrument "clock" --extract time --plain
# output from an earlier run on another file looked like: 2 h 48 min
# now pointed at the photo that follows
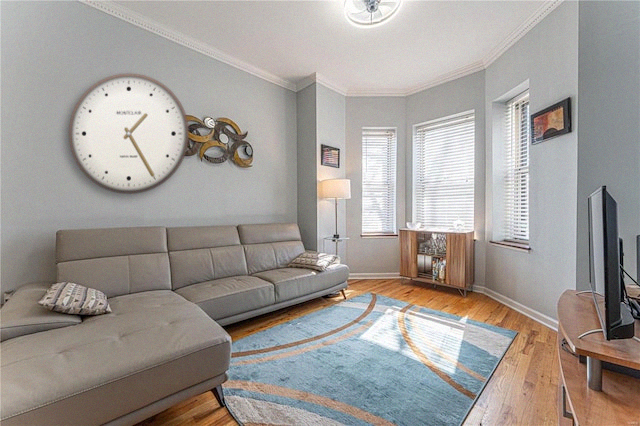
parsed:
1 h 25 min
